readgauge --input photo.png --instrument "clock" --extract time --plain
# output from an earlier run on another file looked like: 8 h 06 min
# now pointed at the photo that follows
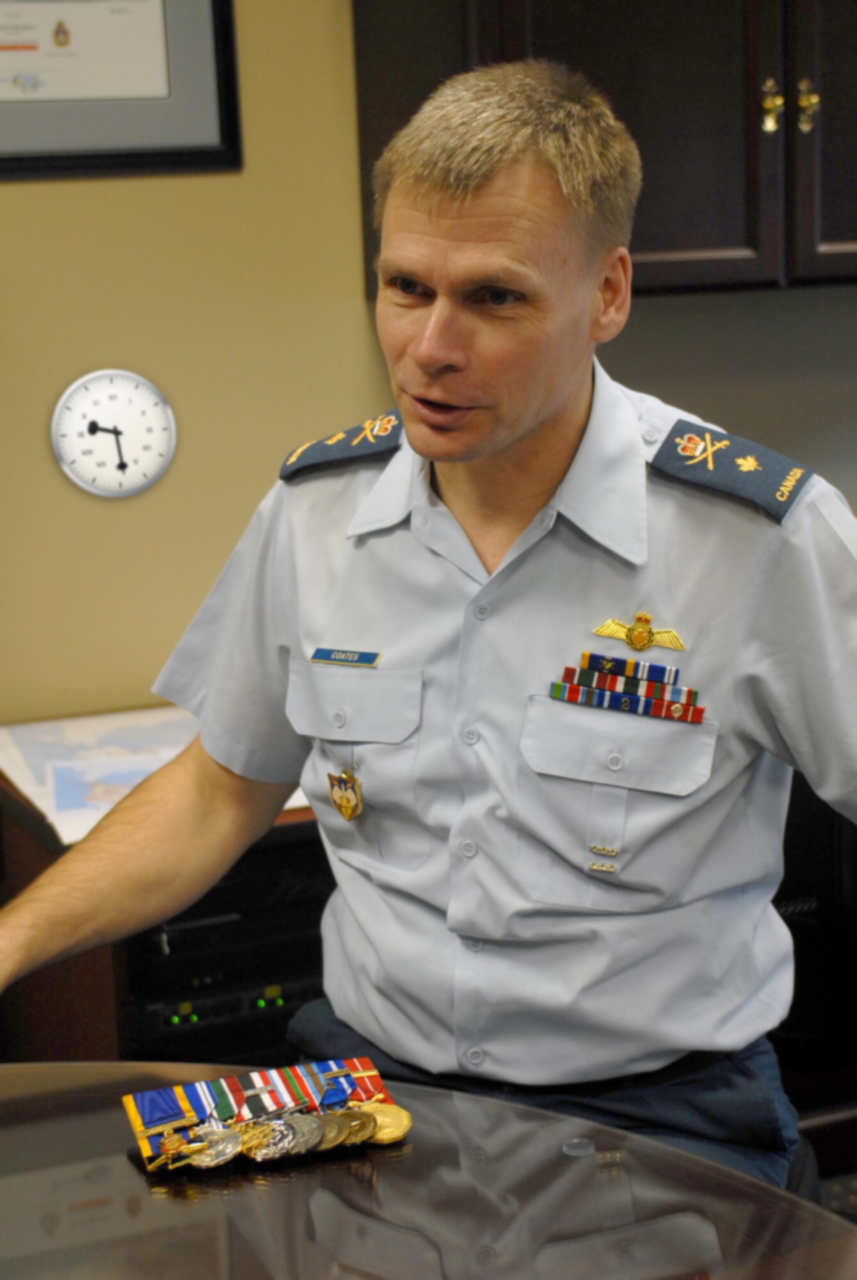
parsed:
9 h 29 min
